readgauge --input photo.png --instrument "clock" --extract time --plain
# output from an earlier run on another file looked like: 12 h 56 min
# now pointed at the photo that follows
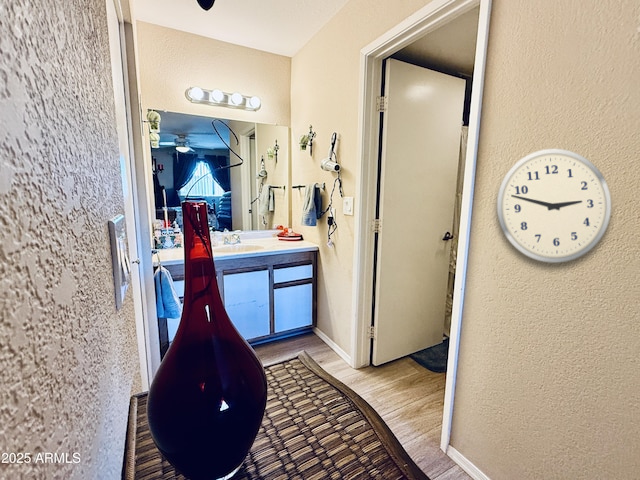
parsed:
2 h 48 min
